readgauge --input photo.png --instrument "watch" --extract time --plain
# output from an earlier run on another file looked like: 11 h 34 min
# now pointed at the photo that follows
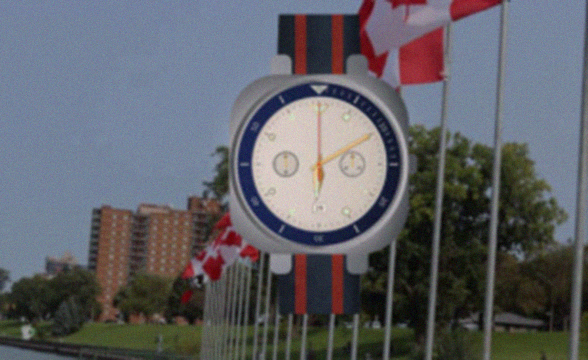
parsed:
6 h 10 min
